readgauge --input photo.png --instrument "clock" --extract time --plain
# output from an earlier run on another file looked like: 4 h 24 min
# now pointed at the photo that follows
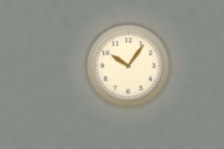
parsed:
10 h 06 min
